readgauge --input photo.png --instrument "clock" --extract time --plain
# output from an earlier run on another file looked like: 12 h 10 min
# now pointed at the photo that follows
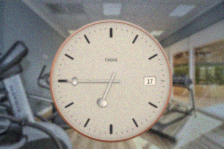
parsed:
6 h 45 min
